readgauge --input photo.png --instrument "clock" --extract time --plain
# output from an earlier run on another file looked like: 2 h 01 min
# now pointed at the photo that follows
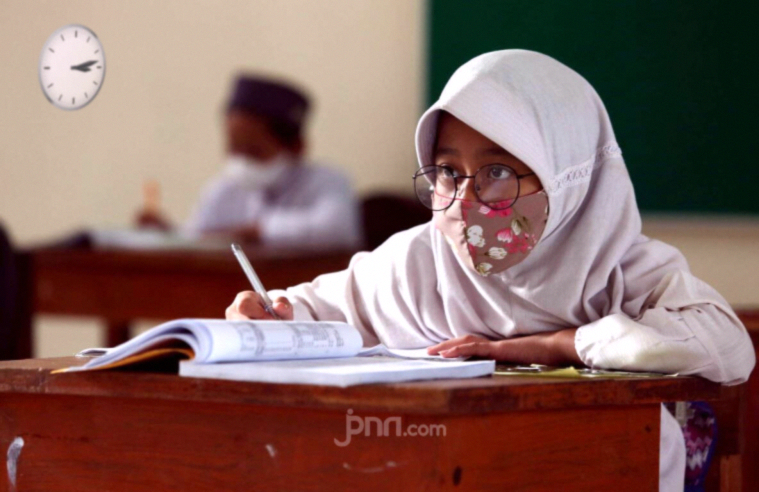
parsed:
3 h 13 min
